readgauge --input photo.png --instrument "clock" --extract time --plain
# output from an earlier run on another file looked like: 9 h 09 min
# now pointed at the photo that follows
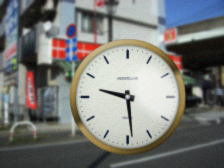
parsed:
9 h 29 min
